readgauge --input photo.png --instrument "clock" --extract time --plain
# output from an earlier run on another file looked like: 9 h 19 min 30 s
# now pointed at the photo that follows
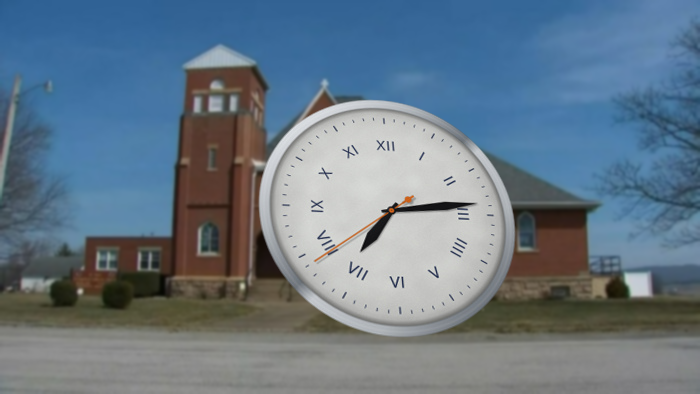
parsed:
7 h 13 min 39 s
